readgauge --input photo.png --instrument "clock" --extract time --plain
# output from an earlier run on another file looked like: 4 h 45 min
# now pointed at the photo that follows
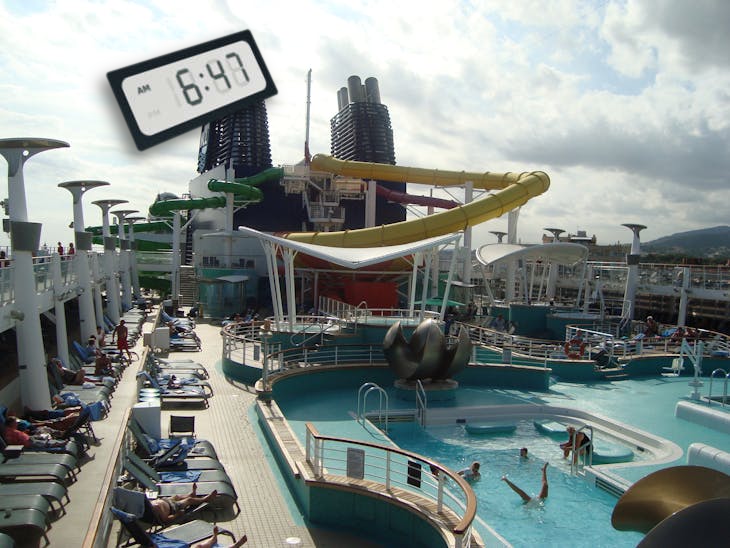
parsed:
6 h 47 min
